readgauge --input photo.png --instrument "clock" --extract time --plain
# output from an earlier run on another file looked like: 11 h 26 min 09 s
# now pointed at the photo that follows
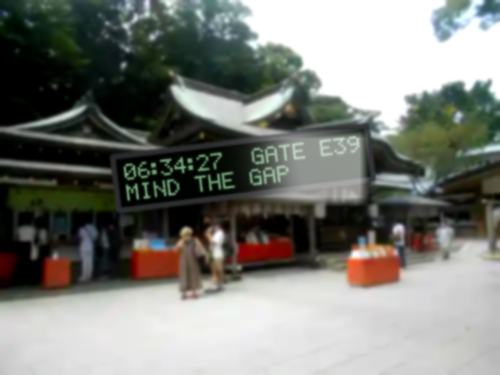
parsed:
6 h 34 min 27 s
